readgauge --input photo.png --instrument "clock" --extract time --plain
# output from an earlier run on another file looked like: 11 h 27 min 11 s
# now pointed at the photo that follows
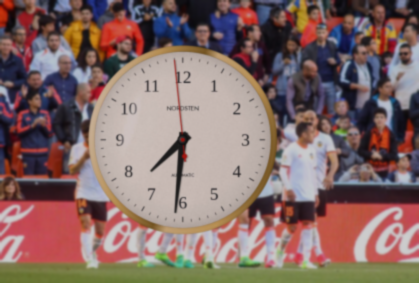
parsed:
7 h 30 min 59 s
